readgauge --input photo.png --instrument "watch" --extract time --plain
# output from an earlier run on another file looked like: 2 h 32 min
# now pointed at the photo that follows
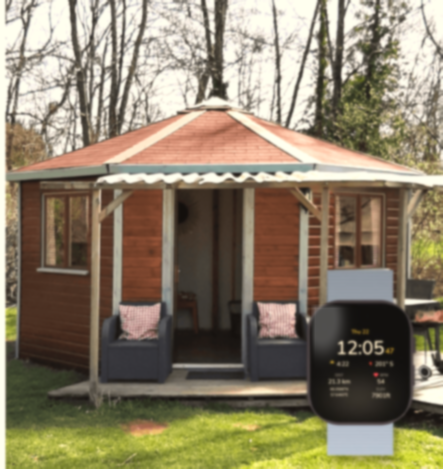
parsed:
12 h 05 min
